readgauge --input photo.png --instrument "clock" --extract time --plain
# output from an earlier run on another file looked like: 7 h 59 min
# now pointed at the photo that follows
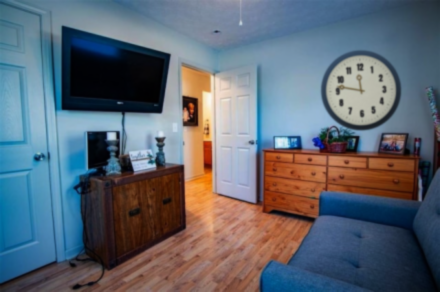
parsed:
11 h 47 min
